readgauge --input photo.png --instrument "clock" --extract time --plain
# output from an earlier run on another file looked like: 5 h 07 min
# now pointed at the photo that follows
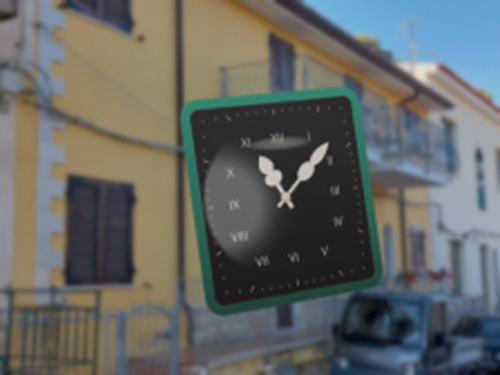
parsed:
11 h 08 min
